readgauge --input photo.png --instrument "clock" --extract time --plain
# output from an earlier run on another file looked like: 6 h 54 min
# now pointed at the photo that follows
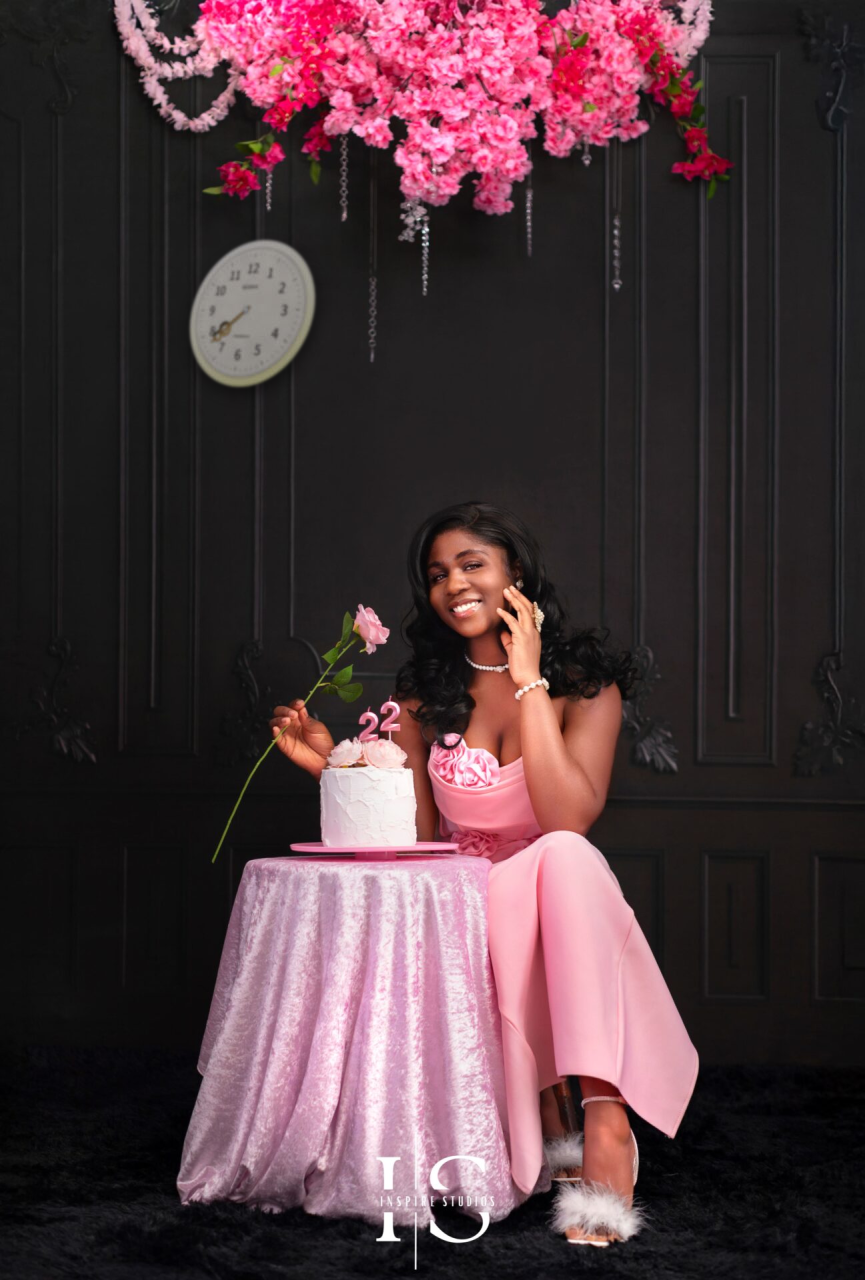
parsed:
7 h 38 min
